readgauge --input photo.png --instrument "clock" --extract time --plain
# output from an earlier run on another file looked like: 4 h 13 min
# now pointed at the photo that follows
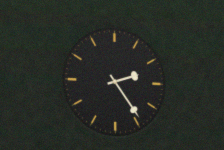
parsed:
2 h 24 min
